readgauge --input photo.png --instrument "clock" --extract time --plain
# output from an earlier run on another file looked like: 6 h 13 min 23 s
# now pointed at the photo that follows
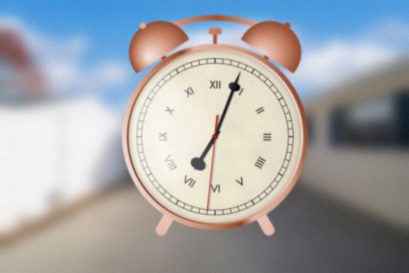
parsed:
7 h 03 min 31 s
